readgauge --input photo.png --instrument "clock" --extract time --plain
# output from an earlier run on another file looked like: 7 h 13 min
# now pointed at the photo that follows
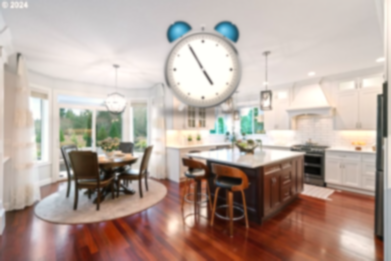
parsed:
4 h 55 min
